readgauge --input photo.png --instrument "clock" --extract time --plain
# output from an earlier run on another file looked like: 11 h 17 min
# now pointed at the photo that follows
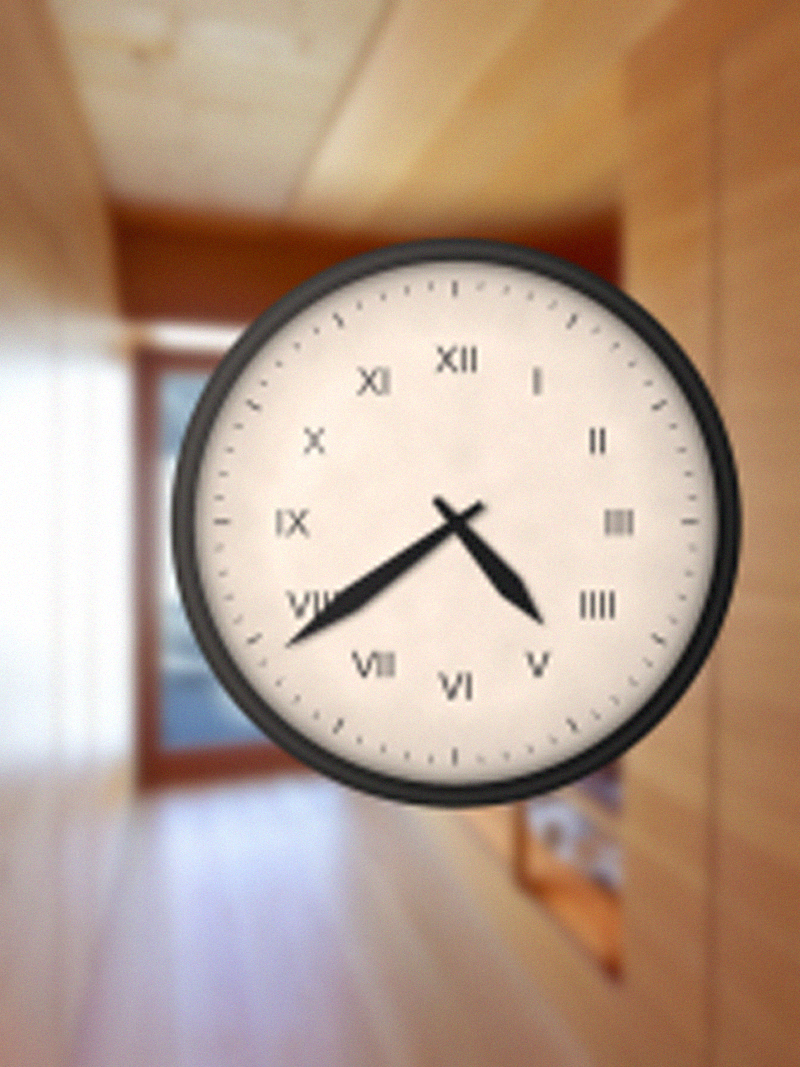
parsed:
4 h 39 min
